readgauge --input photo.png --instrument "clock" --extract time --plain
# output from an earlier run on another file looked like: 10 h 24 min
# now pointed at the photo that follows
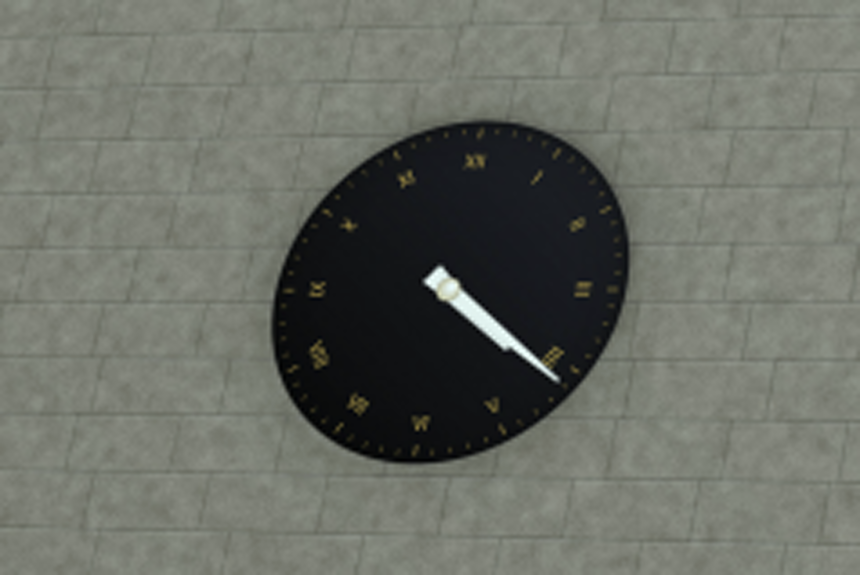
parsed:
4 h 21 min
